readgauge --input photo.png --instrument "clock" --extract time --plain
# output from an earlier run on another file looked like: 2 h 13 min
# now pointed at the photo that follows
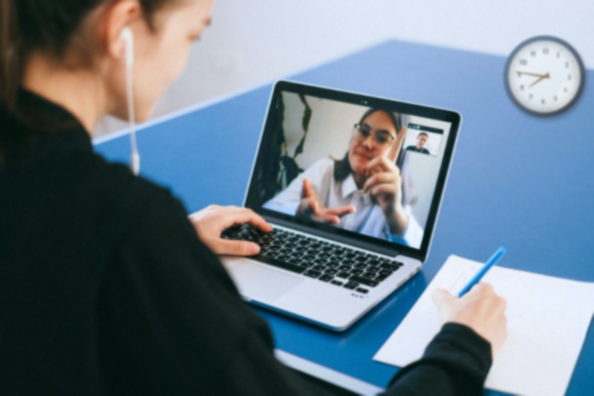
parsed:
7 h 46 min
